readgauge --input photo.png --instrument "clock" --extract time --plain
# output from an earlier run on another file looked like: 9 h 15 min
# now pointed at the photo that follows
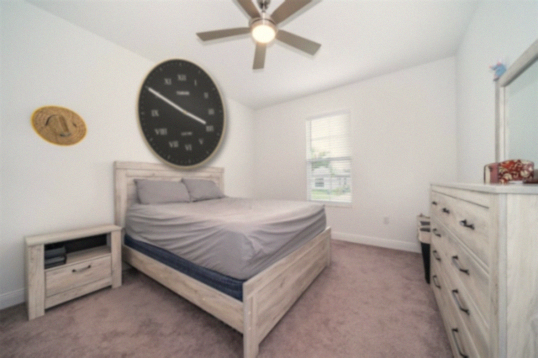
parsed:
3 h 50 min
